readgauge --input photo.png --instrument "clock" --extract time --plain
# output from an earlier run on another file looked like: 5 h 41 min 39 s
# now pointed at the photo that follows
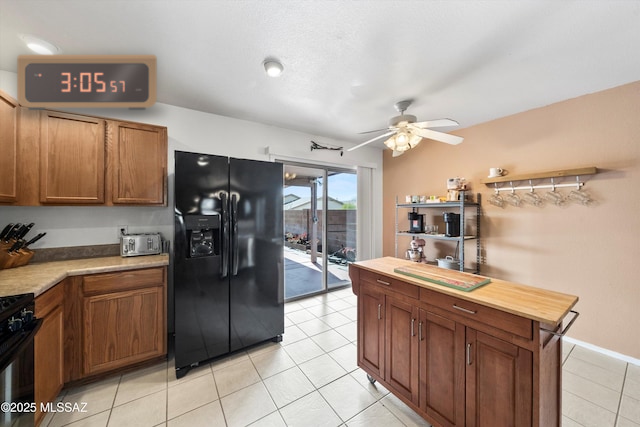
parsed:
3 h 05 min 57 s
